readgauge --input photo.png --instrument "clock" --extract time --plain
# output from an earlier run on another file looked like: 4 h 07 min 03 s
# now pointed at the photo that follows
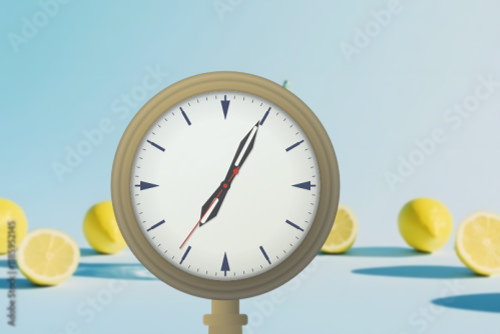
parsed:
7 h 04 min 36 s
